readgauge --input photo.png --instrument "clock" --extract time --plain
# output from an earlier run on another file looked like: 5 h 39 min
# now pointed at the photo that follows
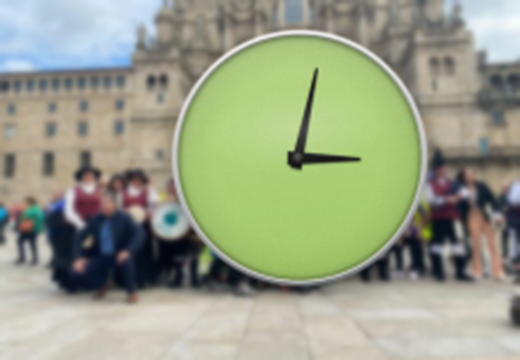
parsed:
3 h 02 min
